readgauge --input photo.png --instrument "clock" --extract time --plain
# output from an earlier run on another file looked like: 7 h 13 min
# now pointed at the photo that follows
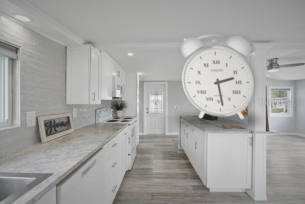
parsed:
2 h 29 min
